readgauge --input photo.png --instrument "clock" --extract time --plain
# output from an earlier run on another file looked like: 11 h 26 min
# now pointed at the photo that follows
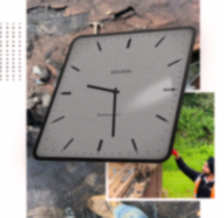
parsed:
9 h 28 min
